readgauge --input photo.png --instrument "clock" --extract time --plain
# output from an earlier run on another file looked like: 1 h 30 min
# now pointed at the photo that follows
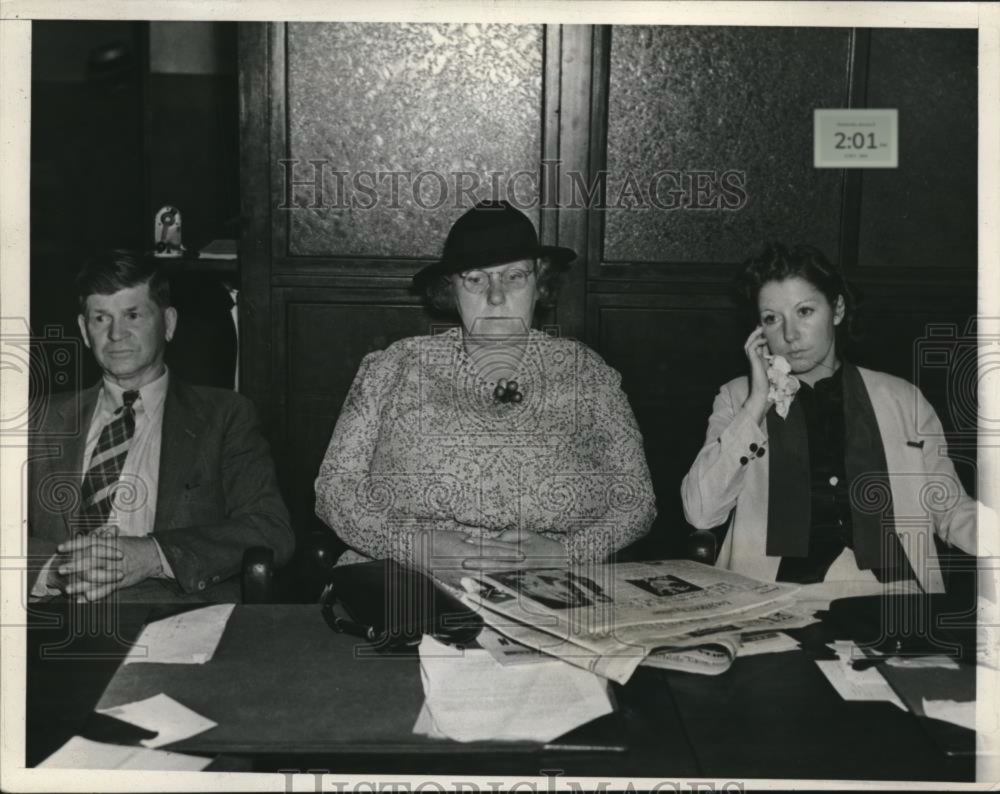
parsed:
2 h 01 min
